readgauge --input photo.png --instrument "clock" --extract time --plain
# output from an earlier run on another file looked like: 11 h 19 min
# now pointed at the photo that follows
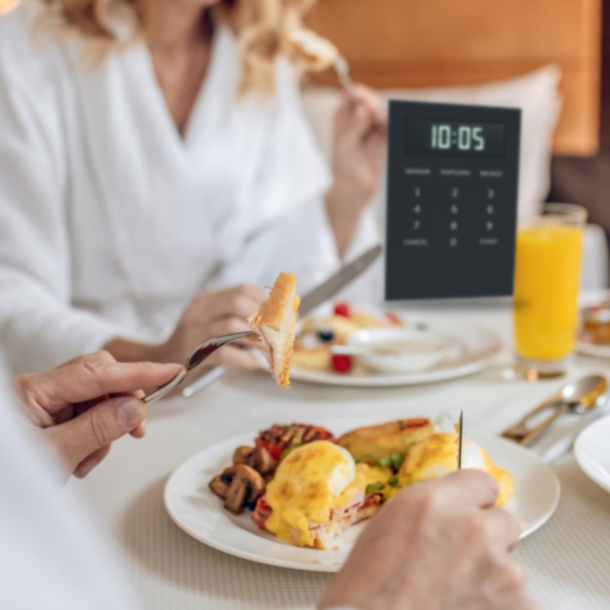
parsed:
10 h 05 min
